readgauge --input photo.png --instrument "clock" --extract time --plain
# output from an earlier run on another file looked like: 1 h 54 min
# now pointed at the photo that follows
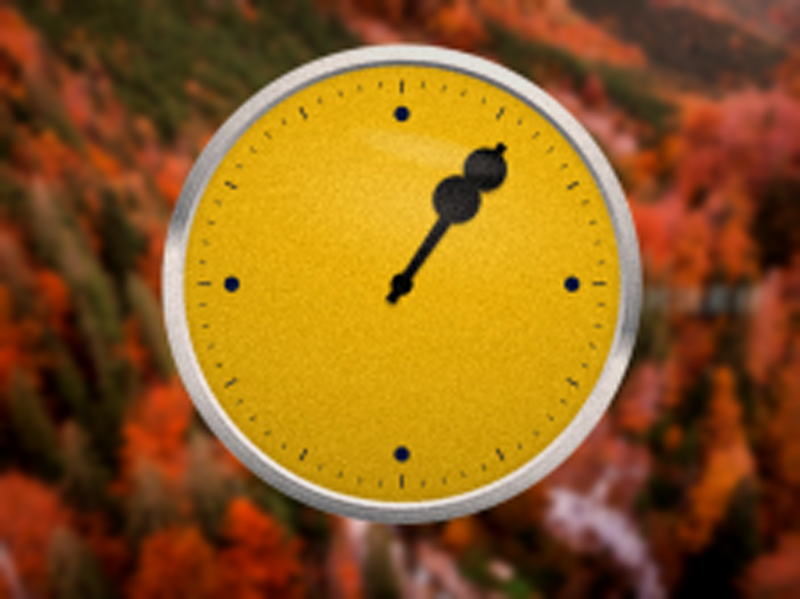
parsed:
1 h 06 min
